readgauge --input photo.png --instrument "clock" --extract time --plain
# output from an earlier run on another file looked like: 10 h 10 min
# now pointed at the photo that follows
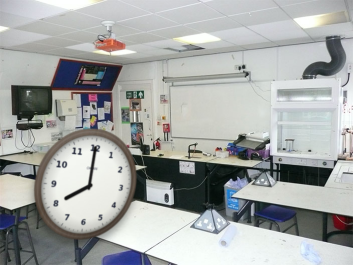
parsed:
8 h 00 min
